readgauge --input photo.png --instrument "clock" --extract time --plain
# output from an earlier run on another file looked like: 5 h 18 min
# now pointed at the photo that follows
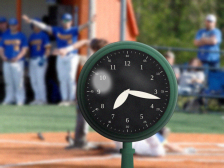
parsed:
7 h 17 min
